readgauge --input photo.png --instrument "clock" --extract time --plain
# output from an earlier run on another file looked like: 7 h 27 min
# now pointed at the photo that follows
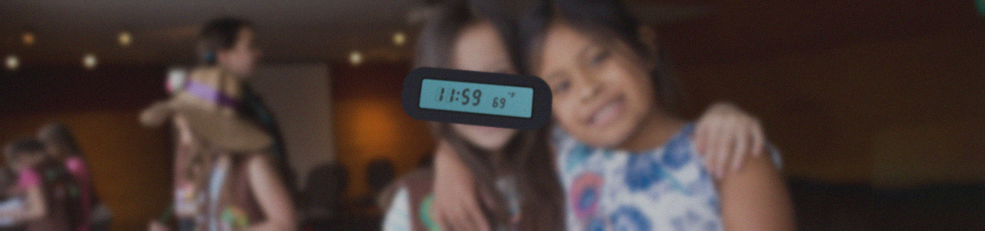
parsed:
11 h 59 min
